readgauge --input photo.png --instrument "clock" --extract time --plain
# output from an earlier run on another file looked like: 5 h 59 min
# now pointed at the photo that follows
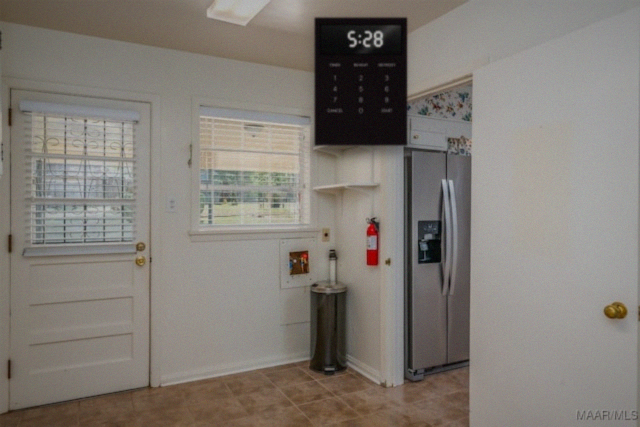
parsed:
5 h 28 min
